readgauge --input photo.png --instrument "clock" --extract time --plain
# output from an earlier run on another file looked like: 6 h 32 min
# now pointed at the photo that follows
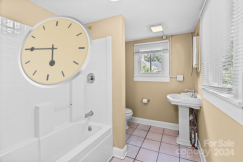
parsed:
5 h 45 min
